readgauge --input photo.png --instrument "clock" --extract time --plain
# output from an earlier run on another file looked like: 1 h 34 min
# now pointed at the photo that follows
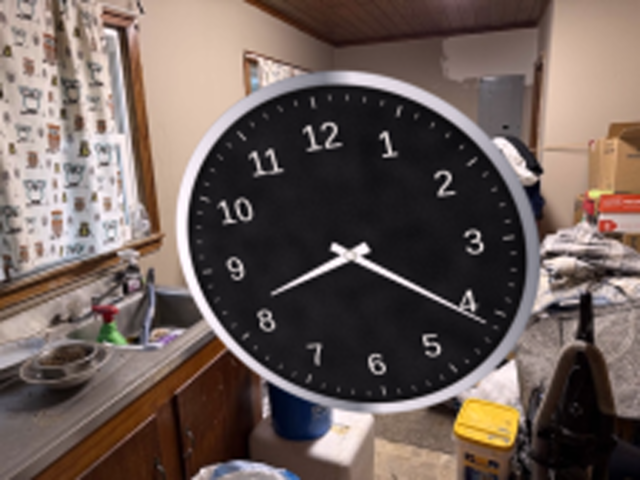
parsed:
8 h 21 min
